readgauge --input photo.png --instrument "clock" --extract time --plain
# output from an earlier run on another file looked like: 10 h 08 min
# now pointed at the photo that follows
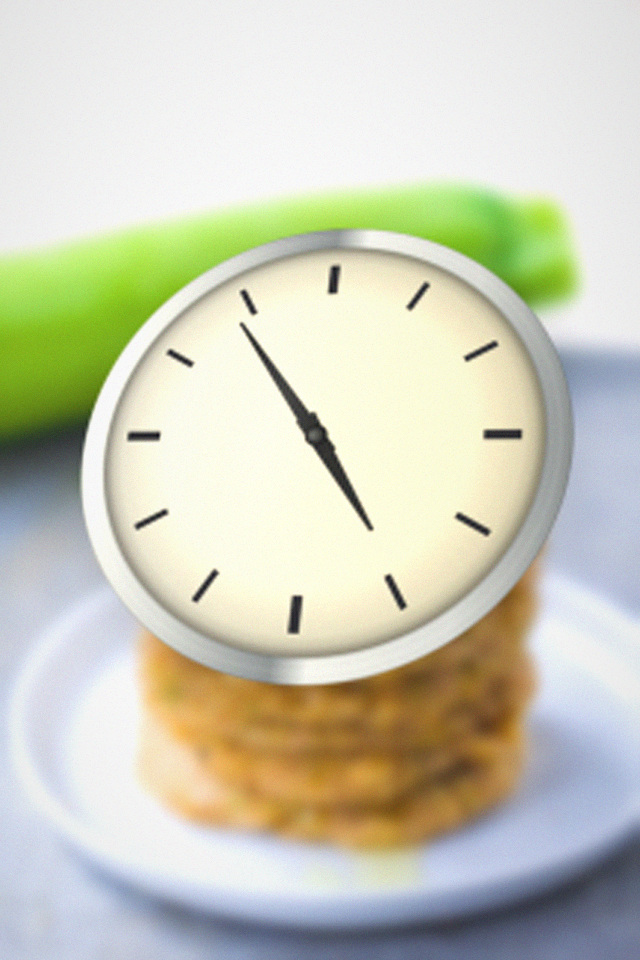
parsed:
4 h 54 min
